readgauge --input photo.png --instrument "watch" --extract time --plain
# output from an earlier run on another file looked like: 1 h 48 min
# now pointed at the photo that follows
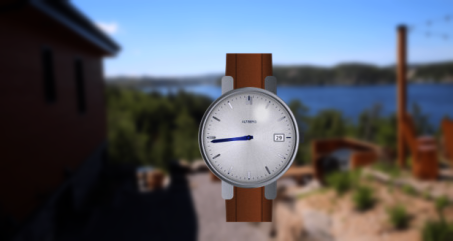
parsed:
8 h 44 min
